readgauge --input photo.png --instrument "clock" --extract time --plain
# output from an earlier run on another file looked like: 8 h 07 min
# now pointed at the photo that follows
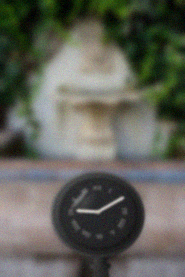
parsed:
9 h 10 min
